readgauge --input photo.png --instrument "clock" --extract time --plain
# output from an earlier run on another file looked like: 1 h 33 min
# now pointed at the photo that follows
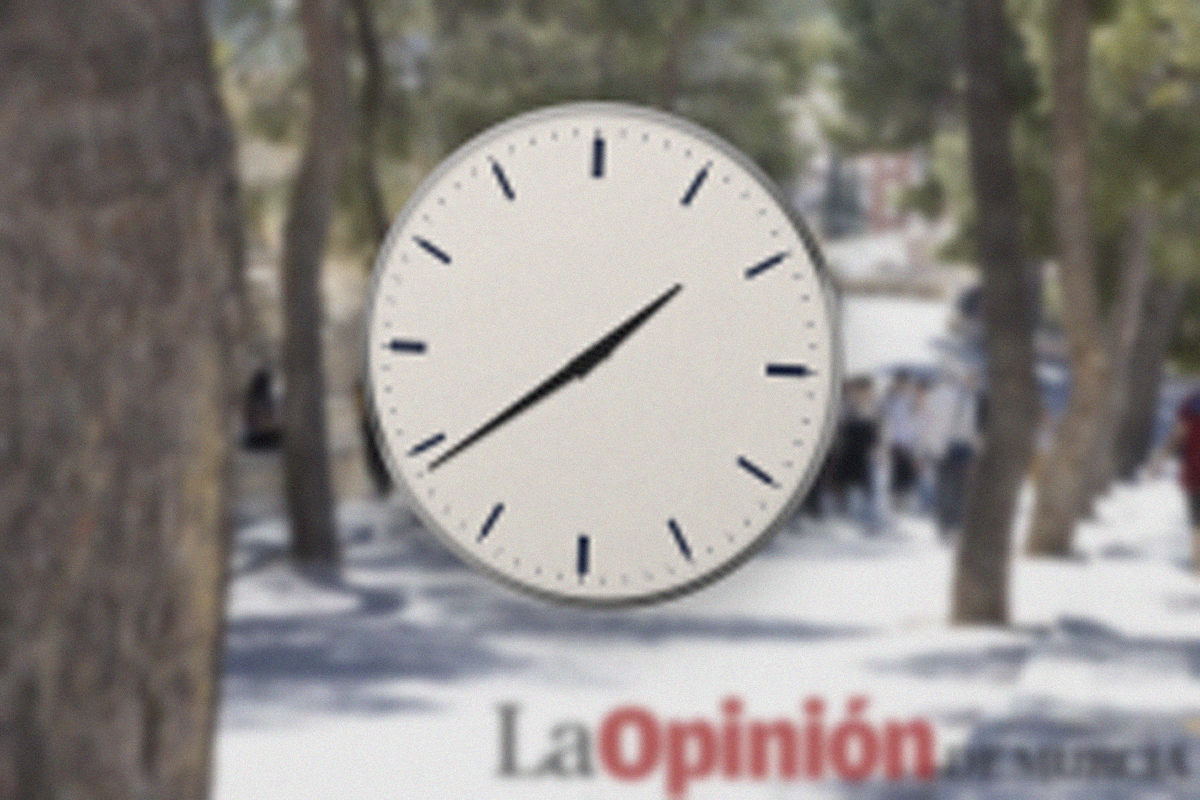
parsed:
1 h 39 min
